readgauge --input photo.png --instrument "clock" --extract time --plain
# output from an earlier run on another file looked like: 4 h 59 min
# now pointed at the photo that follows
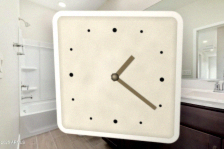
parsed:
1 h 21 min
